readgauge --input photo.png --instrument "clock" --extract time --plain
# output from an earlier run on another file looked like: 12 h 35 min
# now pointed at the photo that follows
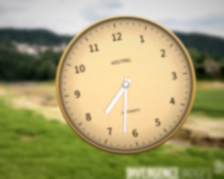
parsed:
7 h 32 min
